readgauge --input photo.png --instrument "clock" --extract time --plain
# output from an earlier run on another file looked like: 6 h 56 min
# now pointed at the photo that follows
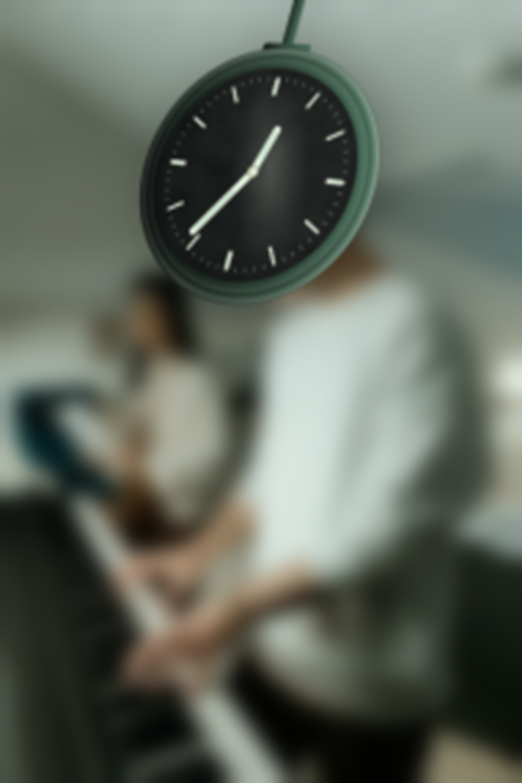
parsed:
12 h 36 min
